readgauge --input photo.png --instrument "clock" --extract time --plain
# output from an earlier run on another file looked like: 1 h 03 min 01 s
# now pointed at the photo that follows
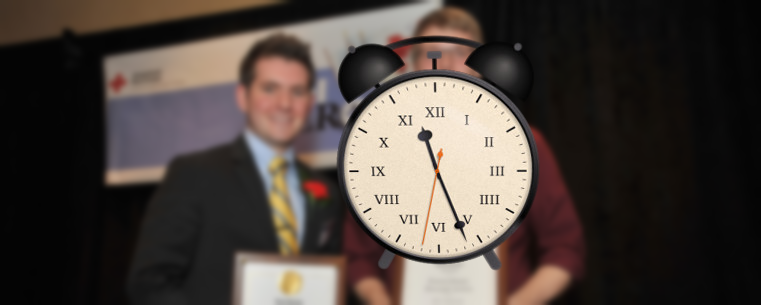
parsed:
11 h 26 min 32 s
